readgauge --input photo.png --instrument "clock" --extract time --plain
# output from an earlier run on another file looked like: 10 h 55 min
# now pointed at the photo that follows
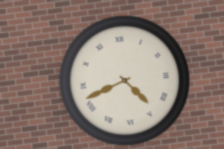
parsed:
4 h 42 min
